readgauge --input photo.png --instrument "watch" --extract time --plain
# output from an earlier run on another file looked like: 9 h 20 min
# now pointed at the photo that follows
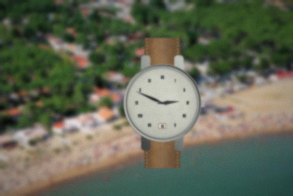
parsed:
2 h 49 min
